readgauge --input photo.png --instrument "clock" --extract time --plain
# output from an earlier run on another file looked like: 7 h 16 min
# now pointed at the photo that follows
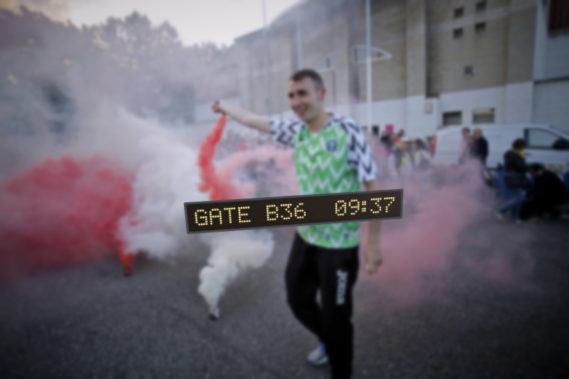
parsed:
9 h 37 min
